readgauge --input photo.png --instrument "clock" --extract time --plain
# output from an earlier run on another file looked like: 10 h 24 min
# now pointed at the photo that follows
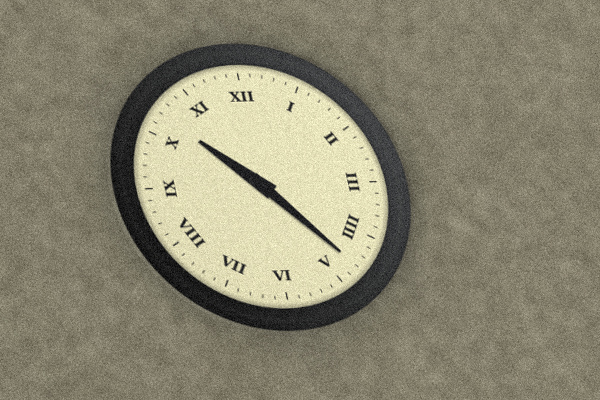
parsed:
10 h 23 min
